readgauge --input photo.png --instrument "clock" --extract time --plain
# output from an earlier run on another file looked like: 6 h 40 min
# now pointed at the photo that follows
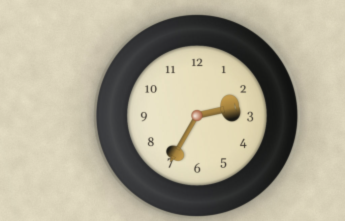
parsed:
2 h 35 min
